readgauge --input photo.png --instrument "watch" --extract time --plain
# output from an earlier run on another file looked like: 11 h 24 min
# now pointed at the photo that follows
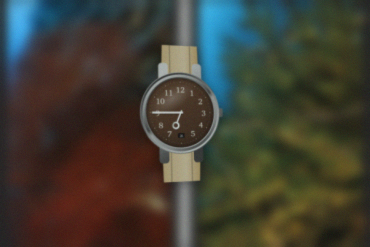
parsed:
6 h 45 min
